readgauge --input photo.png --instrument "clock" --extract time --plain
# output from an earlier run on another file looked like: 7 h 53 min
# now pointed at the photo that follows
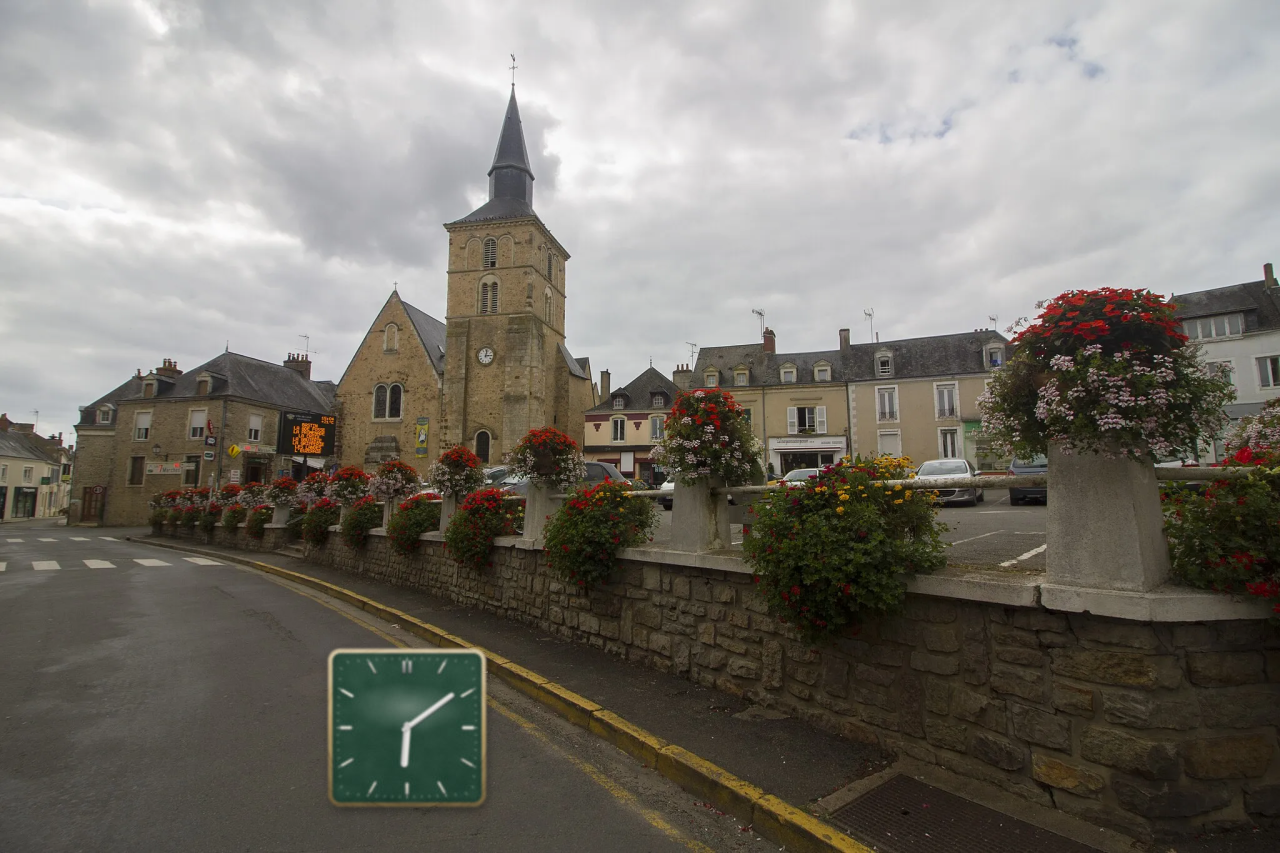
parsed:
6 h 09 min
